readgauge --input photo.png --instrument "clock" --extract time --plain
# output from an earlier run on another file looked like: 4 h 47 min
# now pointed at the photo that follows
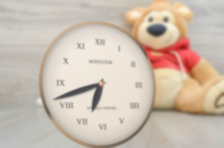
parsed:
6 h 42 min
